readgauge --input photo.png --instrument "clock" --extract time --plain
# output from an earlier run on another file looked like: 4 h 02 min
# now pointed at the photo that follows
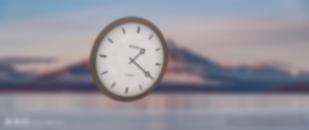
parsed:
1 h 20 min
